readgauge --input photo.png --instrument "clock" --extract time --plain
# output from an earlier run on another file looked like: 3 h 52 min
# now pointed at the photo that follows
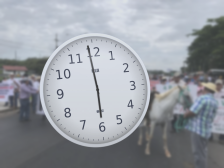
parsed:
5 h 59 min
